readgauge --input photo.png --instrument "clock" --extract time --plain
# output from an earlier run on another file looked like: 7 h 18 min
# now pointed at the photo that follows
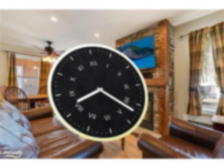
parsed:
8 h 22 min
